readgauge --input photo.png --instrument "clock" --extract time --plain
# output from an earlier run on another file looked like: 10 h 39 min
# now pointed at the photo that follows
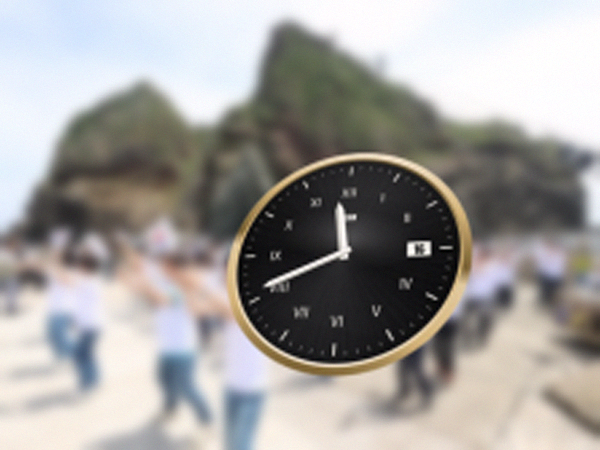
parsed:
11 h 41 min
